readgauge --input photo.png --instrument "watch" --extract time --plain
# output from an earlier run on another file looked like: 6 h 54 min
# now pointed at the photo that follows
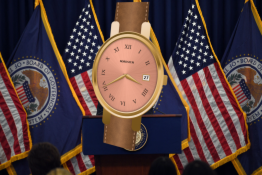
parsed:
3 h 40 min
